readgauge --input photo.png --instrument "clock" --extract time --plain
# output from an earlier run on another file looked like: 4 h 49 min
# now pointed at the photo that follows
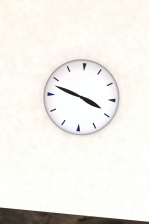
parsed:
3 h 48 min
